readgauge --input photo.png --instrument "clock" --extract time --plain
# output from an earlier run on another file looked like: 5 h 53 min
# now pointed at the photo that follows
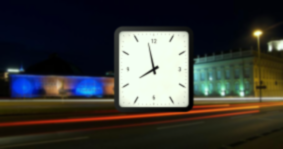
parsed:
7 h 58 min
